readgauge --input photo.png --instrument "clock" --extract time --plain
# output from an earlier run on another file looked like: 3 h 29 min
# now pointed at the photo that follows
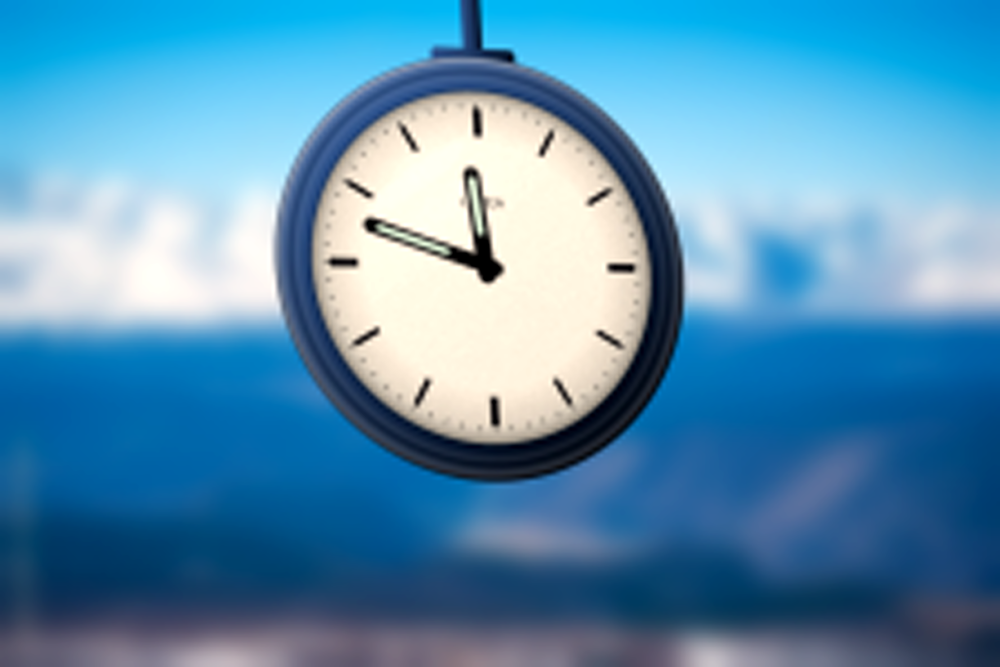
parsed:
11 h 48 min
